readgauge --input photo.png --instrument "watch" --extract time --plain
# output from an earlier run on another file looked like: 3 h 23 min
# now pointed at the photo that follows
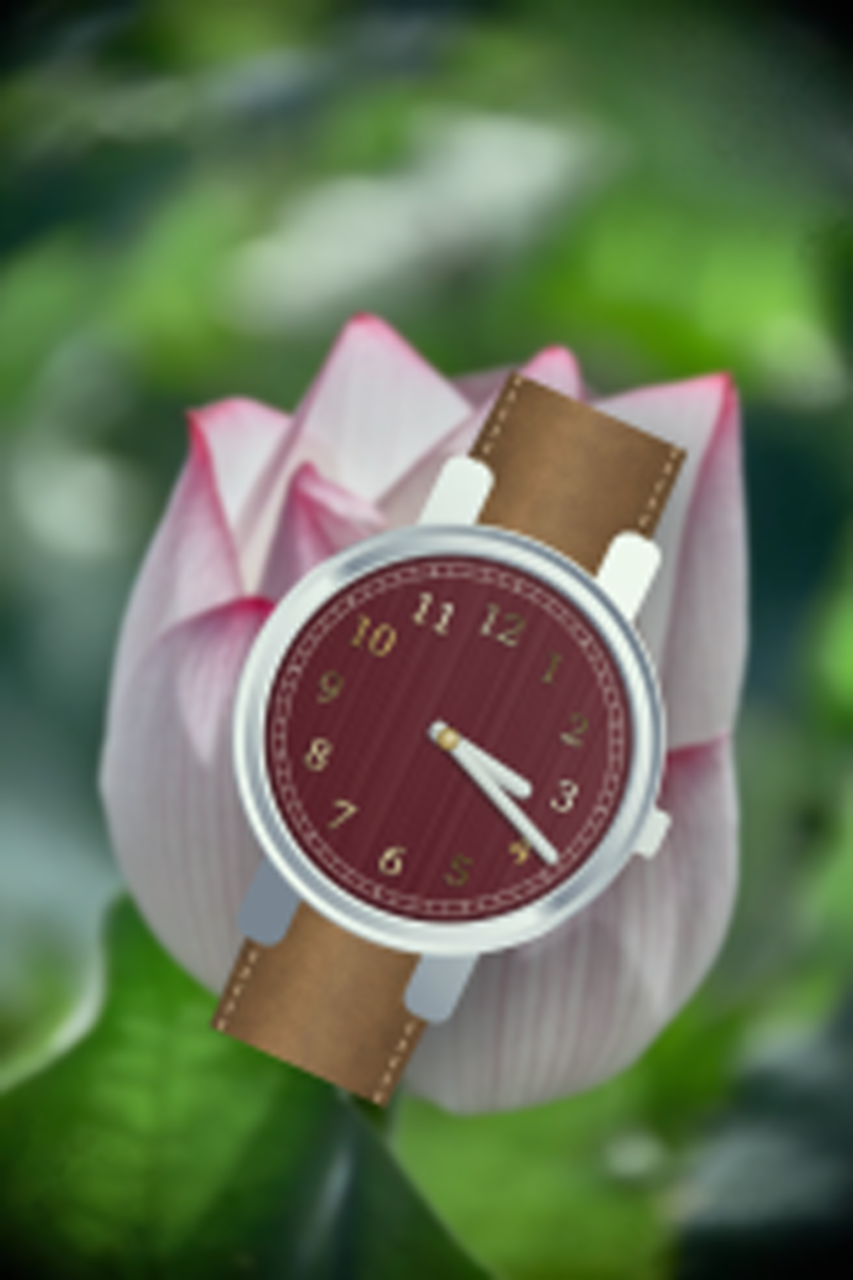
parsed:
3 h 19 min
